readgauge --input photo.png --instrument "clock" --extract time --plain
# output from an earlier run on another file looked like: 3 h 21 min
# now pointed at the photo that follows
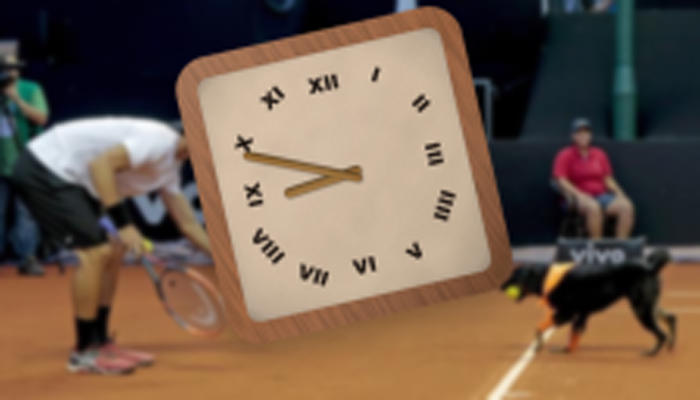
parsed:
8 h 49 min
